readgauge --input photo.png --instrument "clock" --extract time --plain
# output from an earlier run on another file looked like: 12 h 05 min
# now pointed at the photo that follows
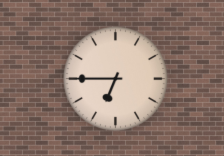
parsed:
6 h 45 min
